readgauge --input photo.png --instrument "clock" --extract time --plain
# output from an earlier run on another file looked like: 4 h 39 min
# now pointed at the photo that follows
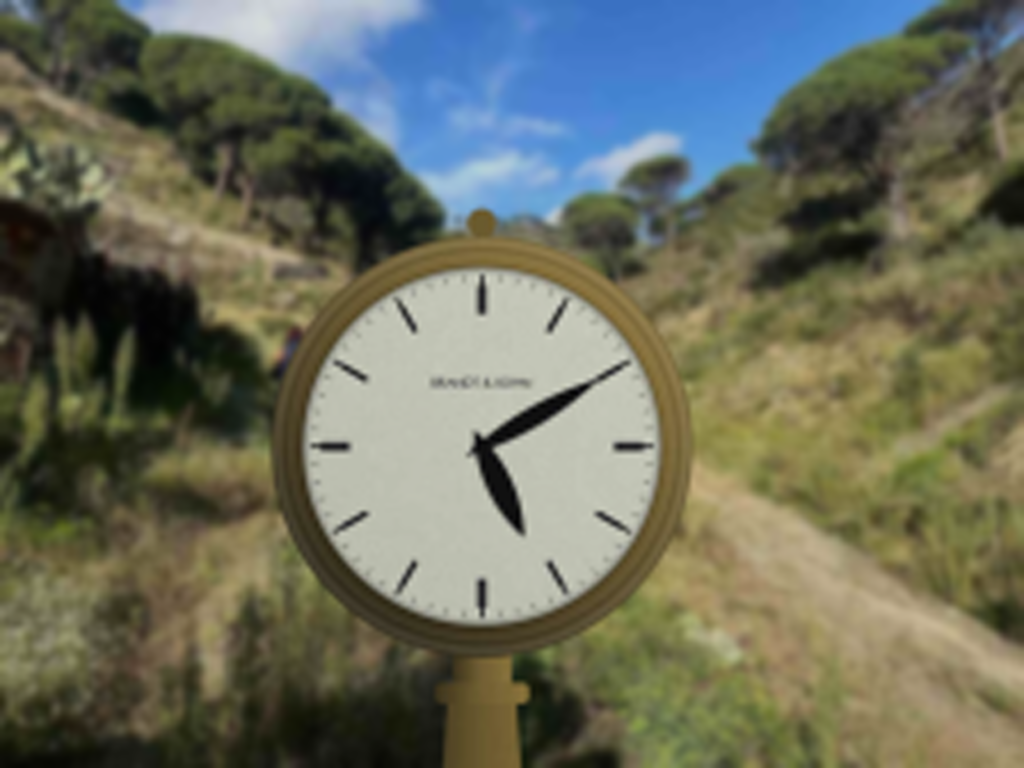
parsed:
5 h 10 min
